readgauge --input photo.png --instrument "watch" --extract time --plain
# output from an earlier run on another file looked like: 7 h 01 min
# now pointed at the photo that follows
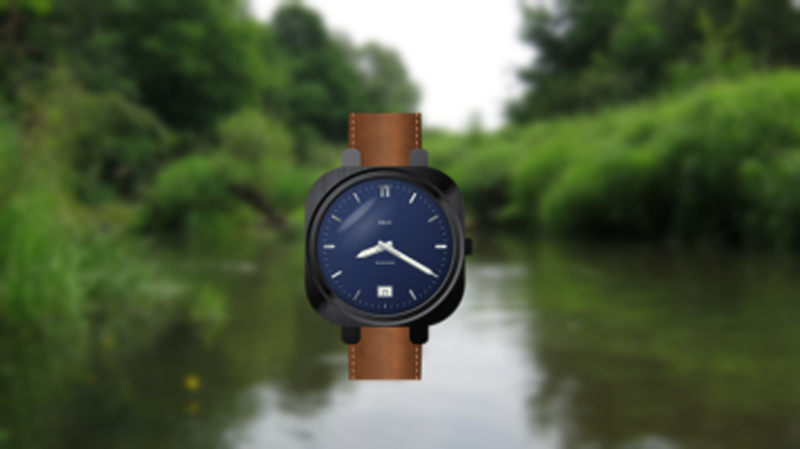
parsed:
8 h 20 min
